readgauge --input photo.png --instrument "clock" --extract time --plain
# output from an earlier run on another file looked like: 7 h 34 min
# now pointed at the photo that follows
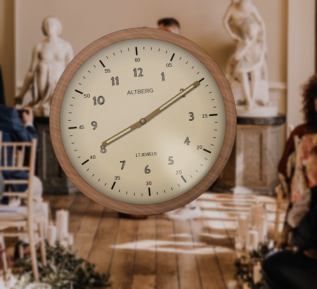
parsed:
8 h 10 min
